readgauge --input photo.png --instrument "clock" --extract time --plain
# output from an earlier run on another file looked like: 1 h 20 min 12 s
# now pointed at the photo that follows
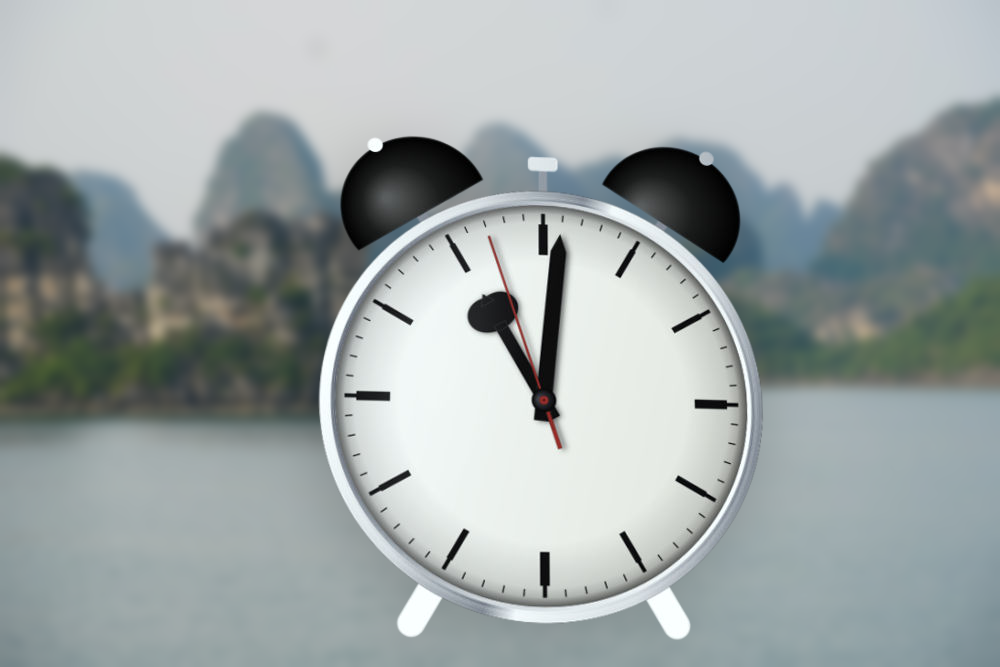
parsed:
11 h 00 min 57 s
